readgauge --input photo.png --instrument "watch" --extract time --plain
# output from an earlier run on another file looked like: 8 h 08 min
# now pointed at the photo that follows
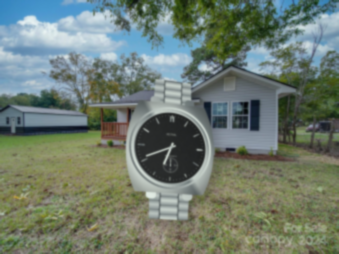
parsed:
6 h 41 min
